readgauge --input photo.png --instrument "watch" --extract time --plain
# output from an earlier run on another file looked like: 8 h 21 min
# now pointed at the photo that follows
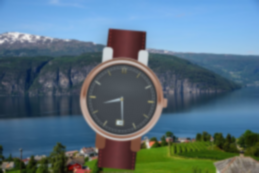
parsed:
8 h 29 min
